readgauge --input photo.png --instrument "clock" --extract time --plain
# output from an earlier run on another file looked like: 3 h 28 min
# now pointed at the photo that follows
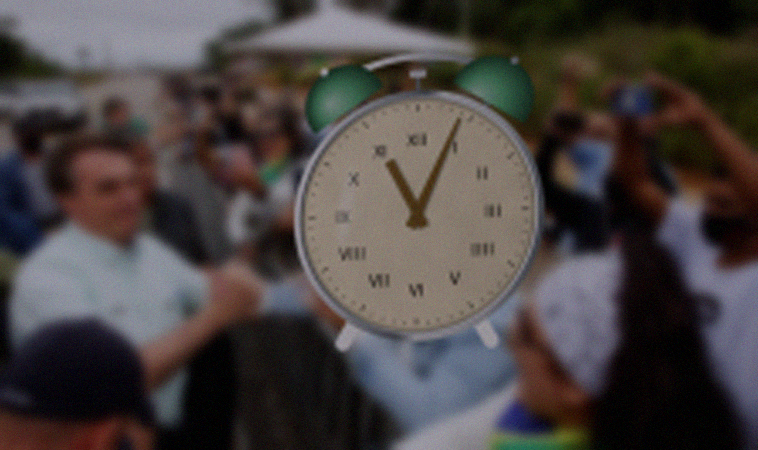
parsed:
11 h 04 min
